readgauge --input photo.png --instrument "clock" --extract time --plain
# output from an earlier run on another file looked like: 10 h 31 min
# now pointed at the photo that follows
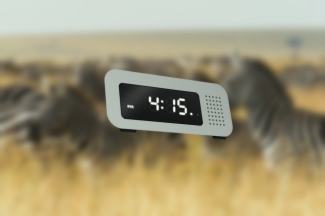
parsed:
4 h 15 min
